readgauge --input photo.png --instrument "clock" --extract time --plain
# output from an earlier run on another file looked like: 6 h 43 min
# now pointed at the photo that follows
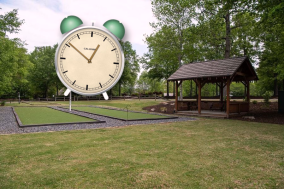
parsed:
12 h 51 min
